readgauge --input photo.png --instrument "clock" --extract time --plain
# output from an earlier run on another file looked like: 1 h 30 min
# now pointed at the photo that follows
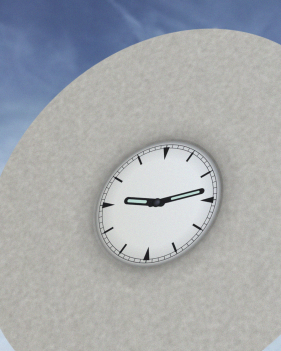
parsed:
9 h 13 min
